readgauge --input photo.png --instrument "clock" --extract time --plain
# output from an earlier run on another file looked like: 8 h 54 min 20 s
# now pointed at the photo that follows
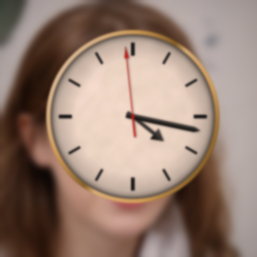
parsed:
4 h 16 min 59 s
